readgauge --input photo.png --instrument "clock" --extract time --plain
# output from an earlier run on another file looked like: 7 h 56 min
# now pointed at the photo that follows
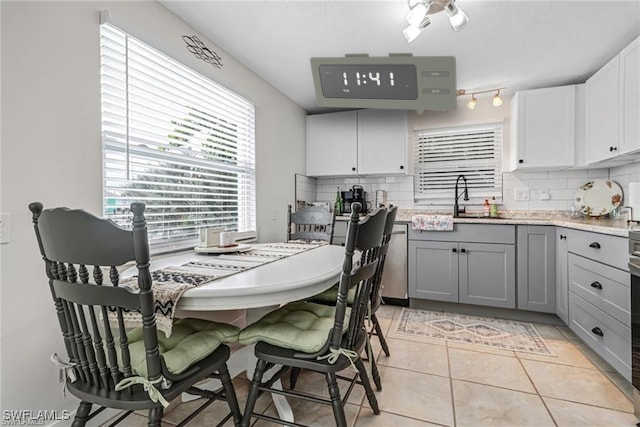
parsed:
11 h 41 min
